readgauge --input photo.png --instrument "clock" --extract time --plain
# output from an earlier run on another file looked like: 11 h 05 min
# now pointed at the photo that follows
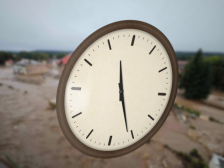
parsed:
11 h 26 min
